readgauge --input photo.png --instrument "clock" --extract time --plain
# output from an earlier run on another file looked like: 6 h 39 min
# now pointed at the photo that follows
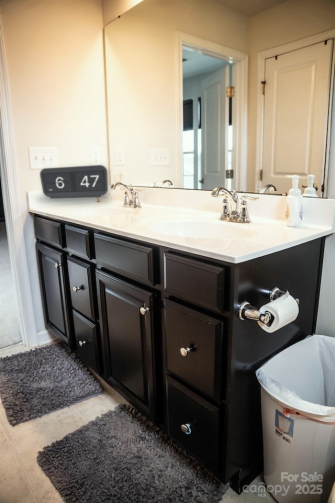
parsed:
6 h 47 min
